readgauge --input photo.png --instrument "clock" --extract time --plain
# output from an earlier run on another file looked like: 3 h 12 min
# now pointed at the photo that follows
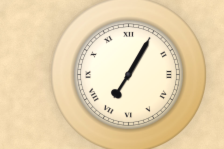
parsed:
7 h 05 min
